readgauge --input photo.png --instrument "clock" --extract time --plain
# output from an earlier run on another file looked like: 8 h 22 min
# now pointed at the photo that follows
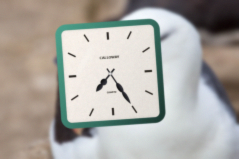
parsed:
7 h 25 min
